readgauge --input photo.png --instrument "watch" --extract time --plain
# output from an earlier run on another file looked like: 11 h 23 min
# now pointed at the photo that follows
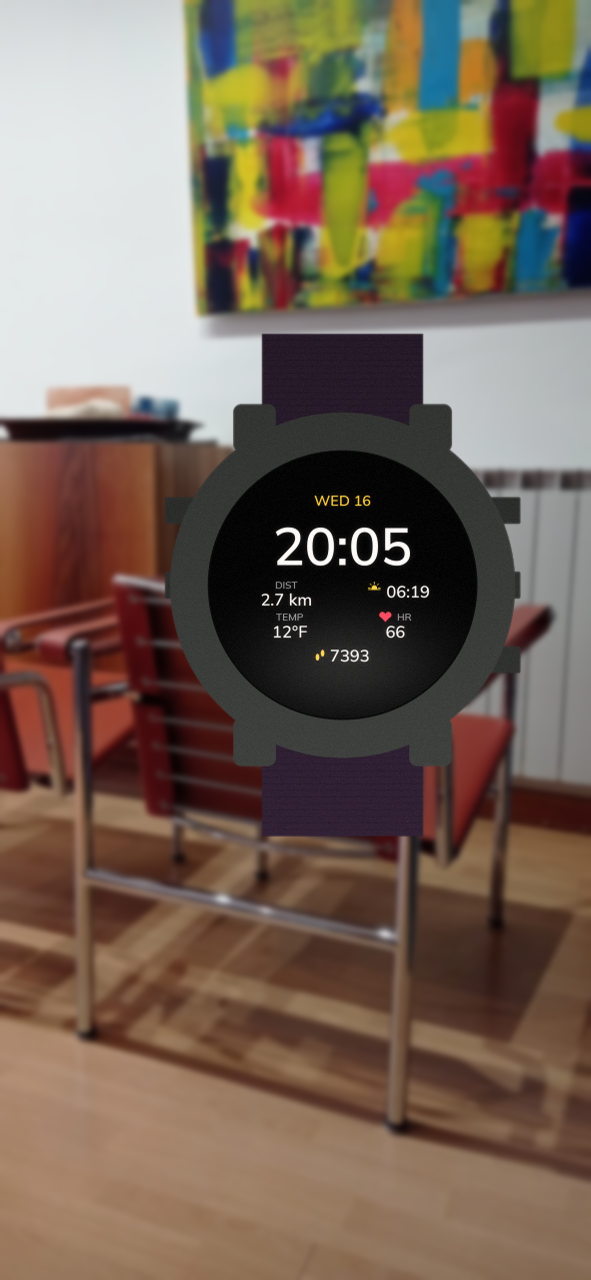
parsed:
20 h 05 min
